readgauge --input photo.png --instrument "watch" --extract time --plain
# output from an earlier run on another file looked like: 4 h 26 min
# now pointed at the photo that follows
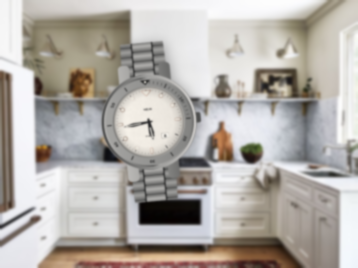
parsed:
5 h 44 min
